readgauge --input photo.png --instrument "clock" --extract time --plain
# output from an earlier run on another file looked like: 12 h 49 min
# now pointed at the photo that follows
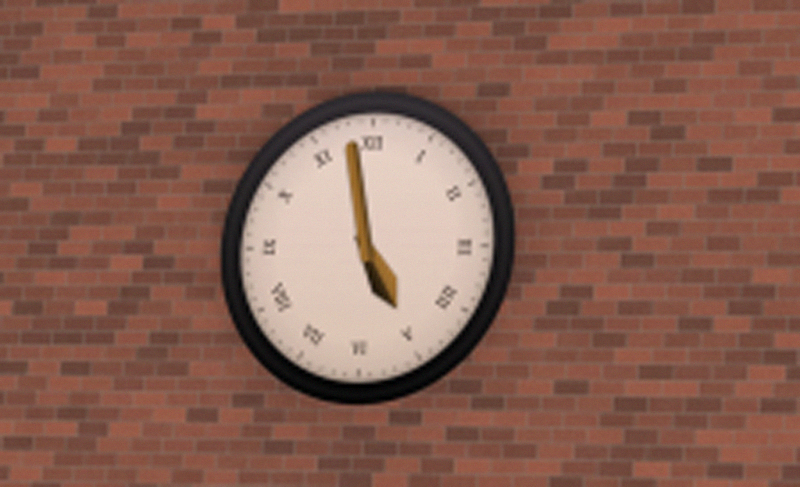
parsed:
4 h 58 min
